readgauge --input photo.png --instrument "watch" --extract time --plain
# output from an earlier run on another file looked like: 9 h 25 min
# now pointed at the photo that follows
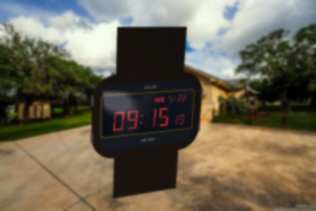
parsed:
9 h 15 min
